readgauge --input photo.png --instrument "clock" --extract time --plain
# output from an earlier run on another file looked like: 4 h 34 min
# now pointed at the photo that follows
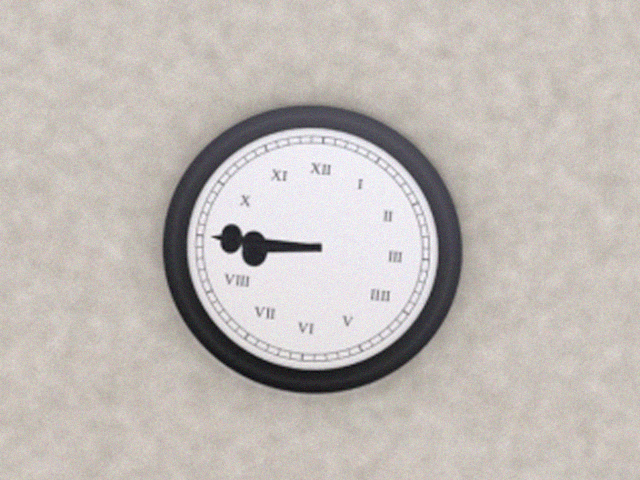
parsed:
8 h 45 min
